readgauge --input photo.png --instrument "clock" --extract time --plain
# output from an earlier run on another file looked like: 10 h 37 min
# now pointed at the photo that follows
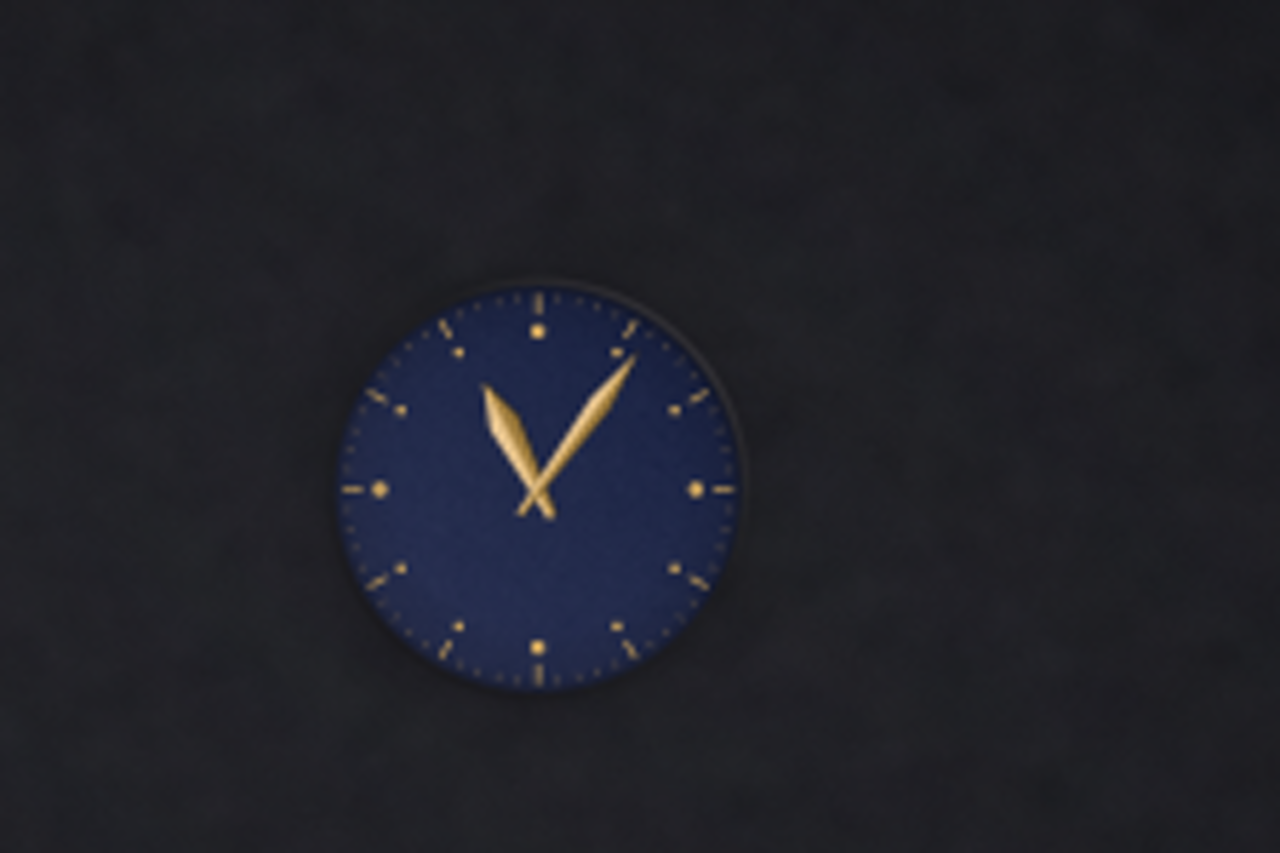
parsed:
11 h 06 min
